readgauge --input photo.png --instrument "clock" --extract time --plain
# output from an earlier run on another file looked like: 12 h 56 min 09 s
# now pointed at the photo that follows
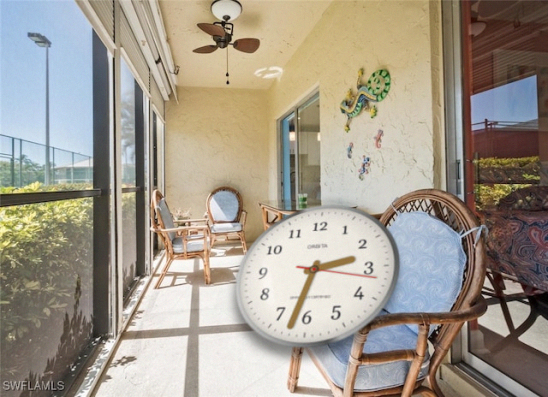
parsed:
2 h 32 min 17 s
